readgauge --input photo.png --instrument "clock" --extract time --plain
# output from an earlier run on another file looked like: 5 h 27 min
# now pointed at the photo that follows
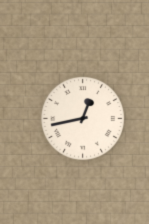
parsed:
12 h 43 min
